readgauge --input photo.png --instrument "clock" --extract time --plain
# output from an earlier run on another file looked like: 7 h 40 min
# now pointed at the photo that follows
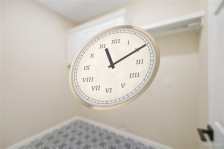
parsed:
11 h 10 min
